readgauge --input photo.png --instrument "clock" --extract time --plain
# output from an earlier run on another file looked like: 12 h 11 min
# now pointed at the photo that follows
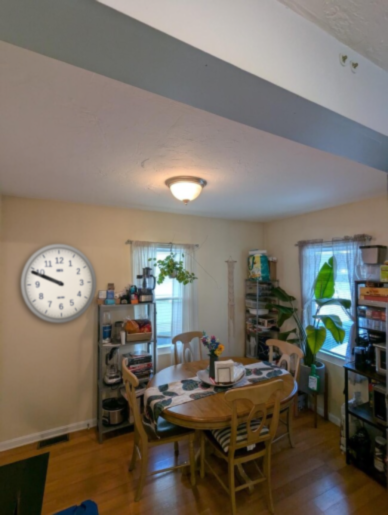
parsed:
9 h 49 min
